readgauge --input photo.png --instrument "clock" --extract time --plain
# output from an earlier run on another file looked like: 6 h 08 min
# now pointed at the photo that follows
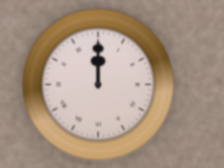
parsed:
12 h 00 min
